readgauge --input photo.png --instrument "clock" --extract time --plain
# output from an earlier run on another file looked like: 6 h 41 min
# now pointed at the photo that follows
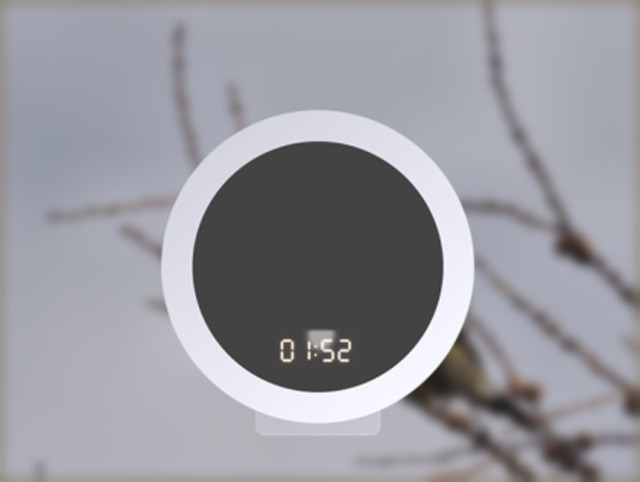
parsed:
1 h 52 min
